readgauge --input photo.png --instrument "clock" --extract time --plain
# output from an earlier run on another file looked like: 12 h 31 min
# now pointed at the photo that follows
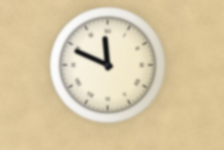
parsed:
11 h 49 min
